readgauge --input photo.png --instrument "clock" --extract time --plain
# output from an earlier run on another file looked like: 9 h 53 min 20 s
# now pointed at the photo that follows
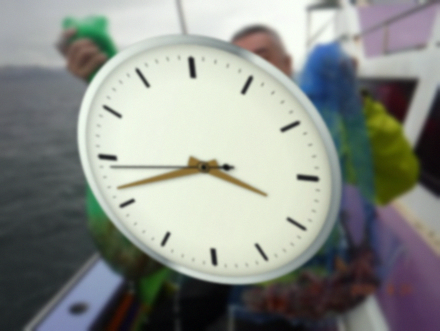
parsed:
3 h 41 min 44 s
